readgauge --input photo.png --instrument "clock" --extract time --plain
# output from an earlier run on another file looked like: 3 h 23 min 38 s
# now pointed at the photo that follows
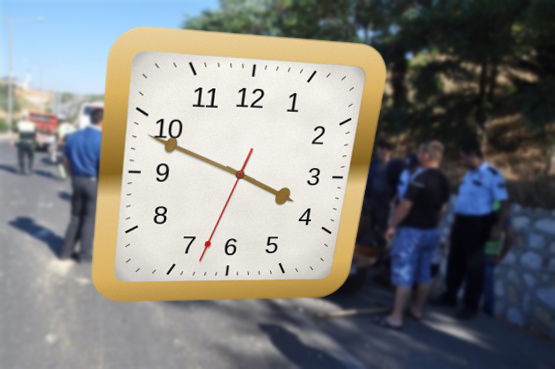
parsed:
3 h 48 min 33 s
